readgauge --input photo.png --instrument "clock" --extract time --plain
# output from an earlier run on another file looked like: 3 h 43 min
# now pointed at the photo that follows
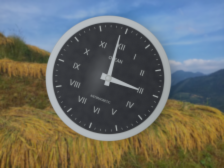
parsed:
2 h 59 min
